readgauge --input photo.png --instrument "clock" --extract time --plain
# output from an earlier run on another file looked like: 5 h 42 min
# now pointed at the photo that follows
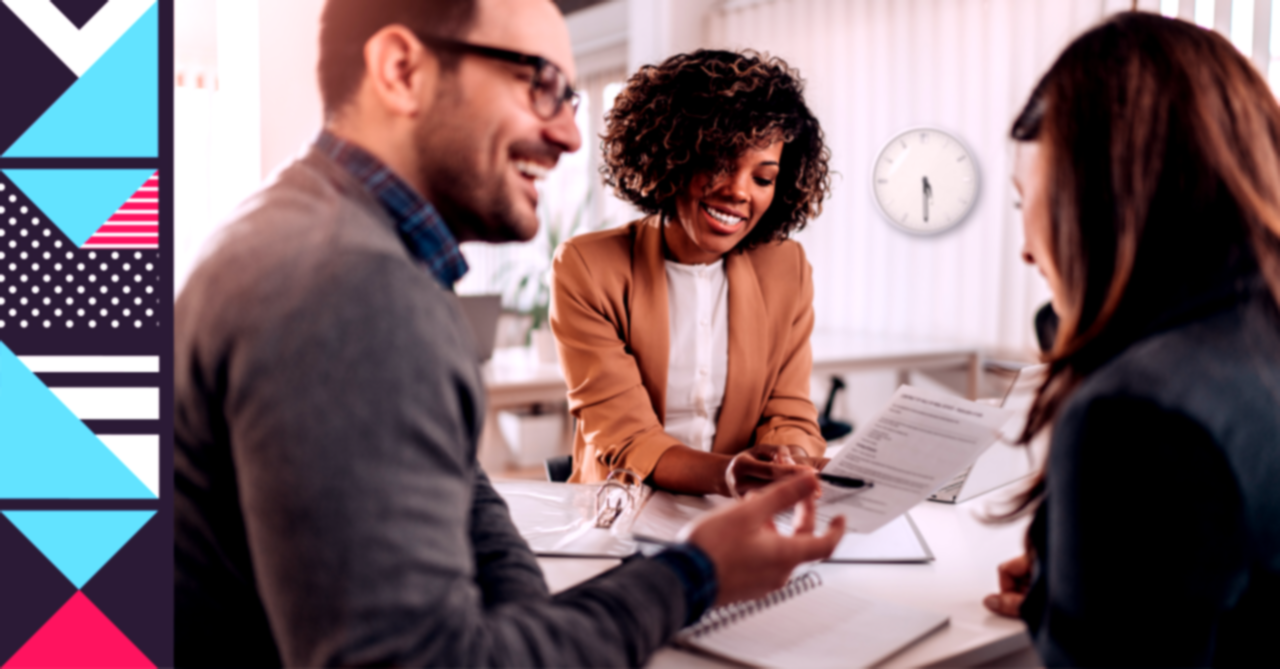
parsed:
5 h 30 min
